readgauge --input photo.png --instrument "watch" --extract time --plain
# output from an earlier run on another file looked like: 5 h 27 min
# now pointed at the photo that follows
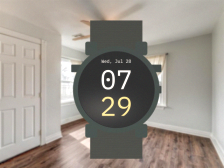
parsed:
7 h 29 min
